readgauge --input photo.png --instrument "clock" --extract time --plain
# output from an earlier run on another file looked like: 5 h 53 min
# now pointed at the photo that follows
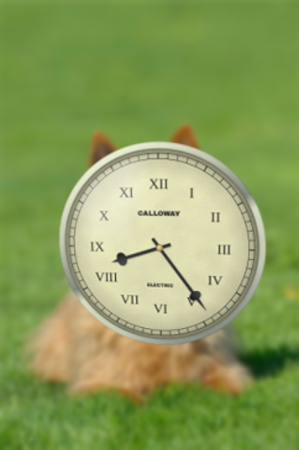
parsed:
8 h 24 min
